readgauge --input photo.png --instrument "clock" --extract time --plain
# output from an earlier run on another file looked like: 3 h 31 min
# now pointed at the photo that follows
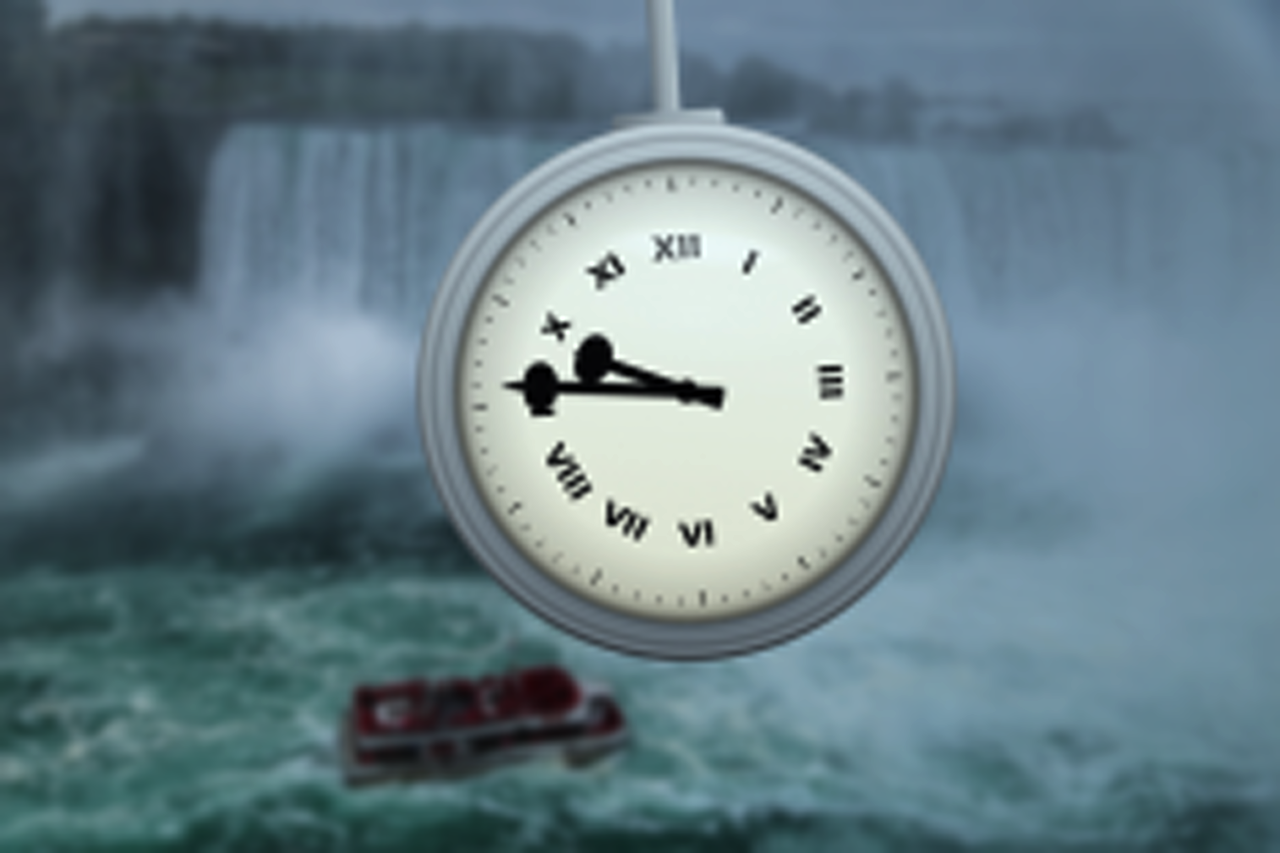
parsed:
9 h 46 min
